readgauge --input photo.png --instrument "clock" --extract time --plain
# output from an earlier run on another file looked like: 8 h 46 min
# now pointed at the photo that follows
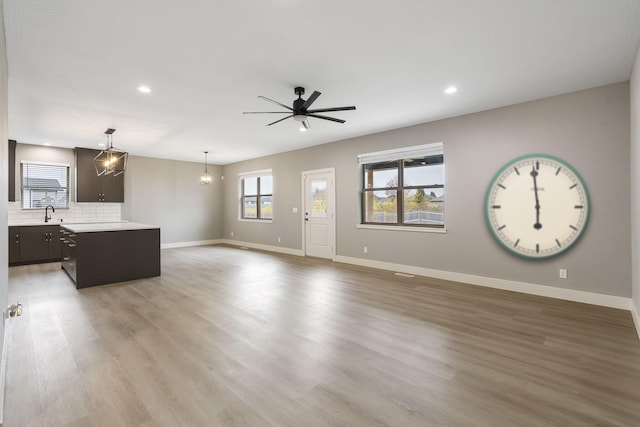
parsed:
5 h 59 min
